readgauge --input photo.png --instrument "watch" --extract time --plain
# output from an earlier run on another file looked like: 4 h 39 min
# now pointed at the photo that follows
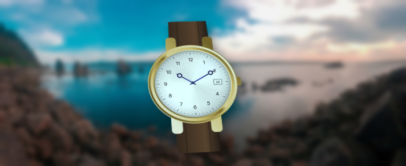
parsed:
10 h 10 min
